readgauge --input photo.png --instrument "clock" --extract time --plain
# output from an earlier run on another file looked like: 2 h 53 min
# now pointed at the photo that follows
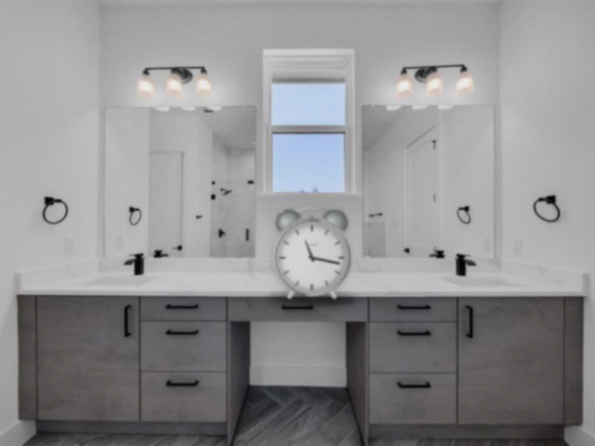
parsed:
11 h 17 min
